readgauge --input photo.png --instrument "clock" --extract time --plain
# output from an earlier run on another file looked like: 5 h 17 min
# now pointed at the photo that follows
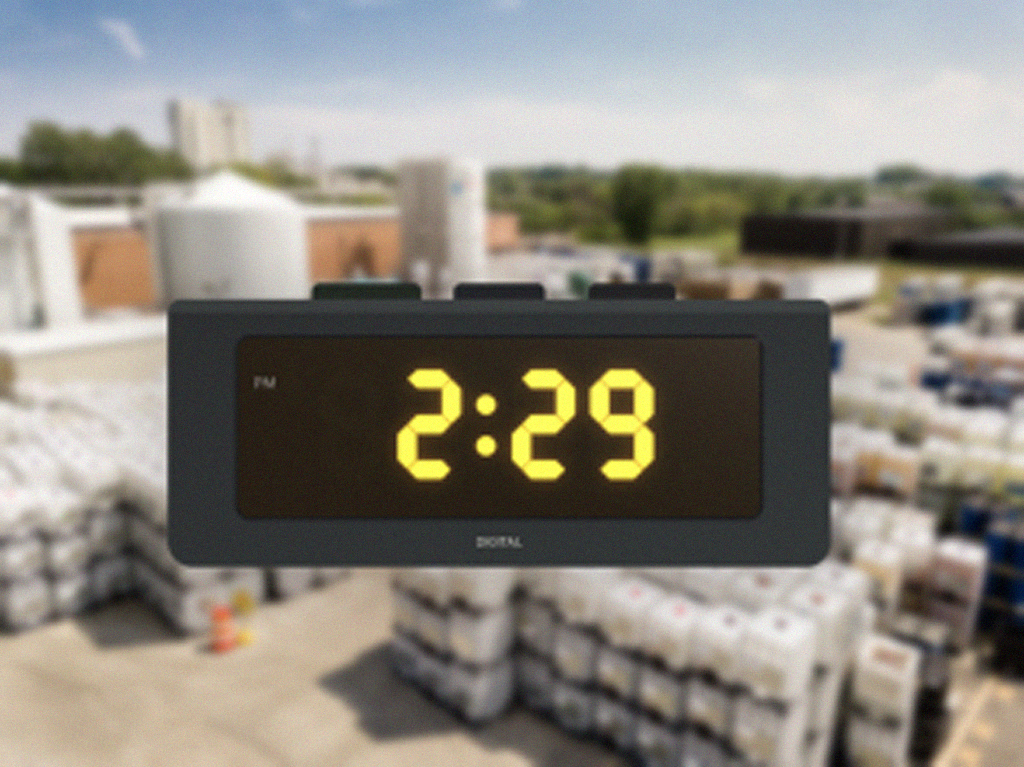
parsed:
2 h 29 min
